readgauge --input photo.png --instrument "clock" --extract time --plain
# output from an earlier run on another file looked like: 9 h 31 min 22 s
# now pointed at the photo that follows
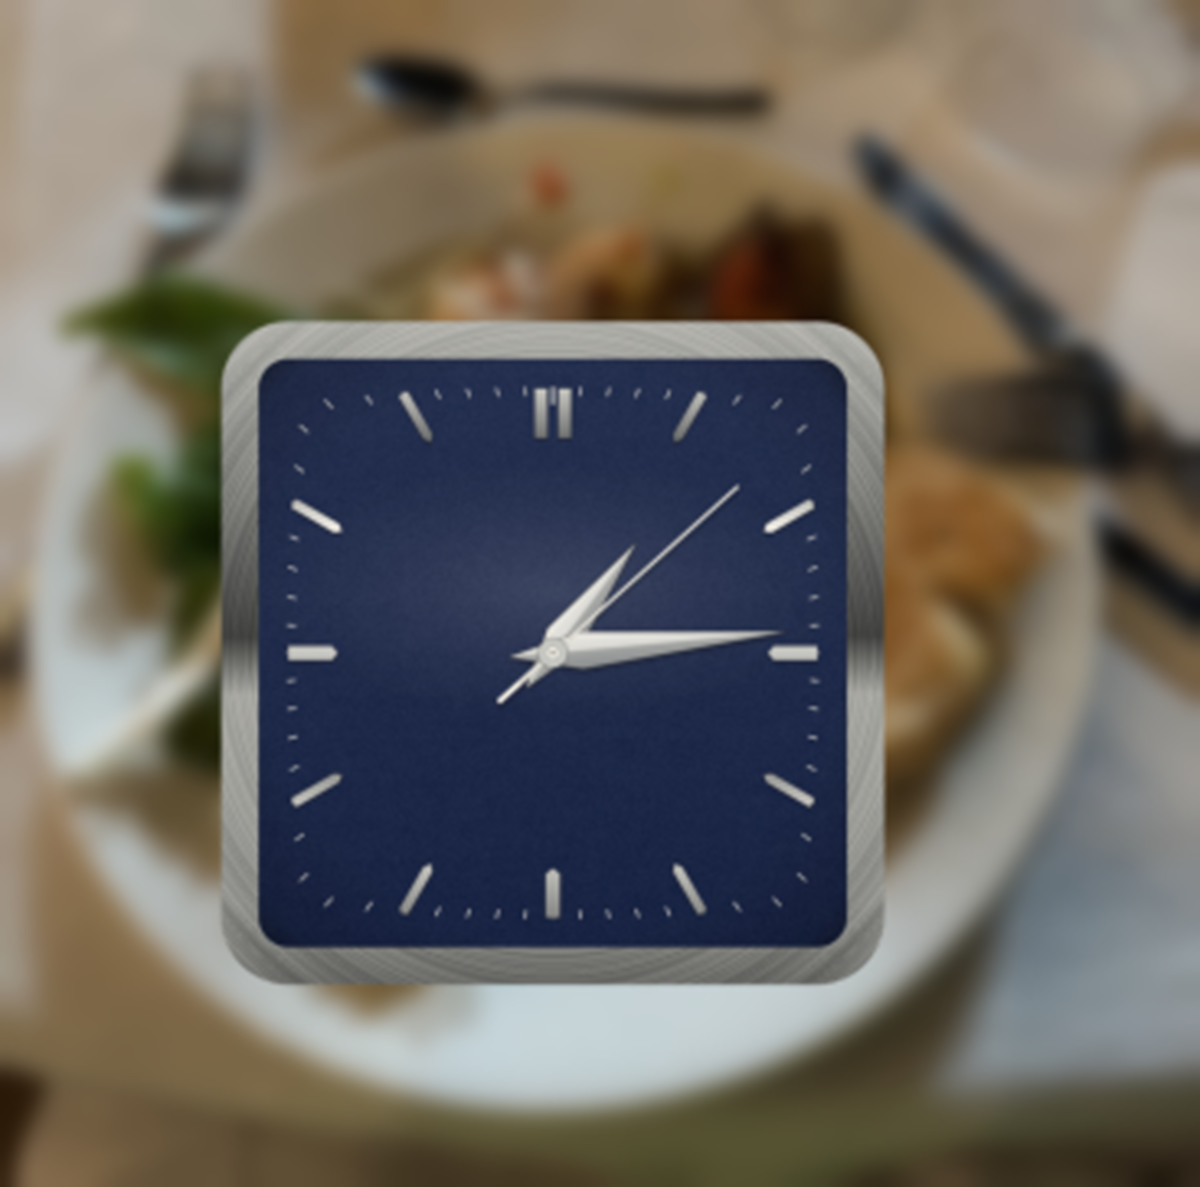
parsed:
1 h 14 min 08 s
